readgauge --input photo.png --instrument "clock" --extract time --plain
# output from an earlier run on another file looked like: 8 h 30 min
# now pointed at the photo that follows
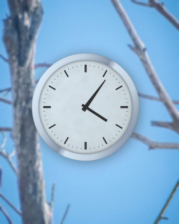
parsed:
4 h 06 min
